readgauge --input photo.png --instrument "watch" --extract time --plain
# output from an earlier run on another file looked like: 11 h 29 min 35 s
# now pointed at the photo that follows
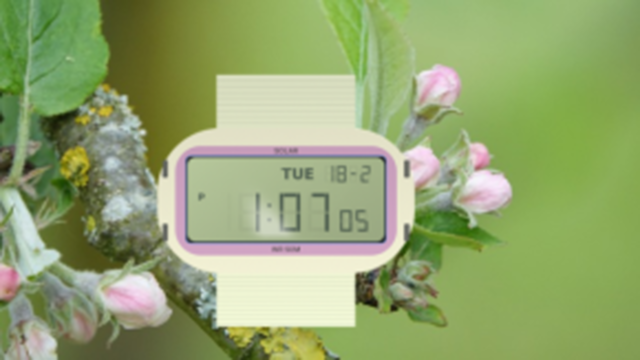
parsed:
1 h 07 min 05 s
